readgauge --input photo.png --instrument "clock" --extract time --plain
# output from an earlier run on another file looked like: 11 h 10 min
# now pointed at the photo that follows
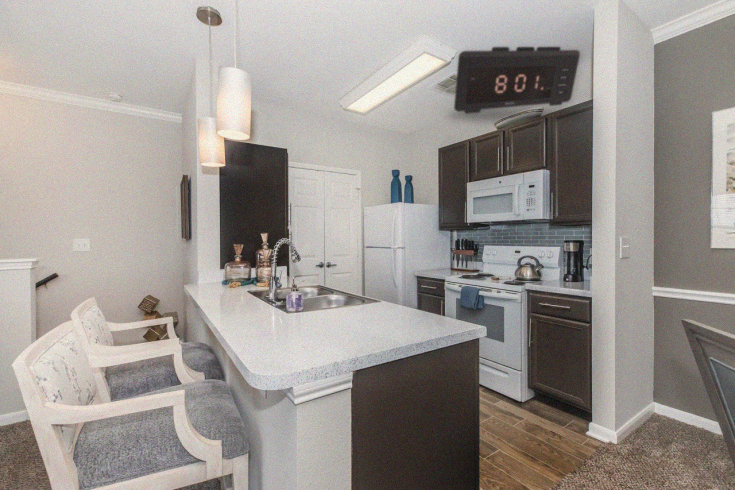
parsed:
8 h 01 min
